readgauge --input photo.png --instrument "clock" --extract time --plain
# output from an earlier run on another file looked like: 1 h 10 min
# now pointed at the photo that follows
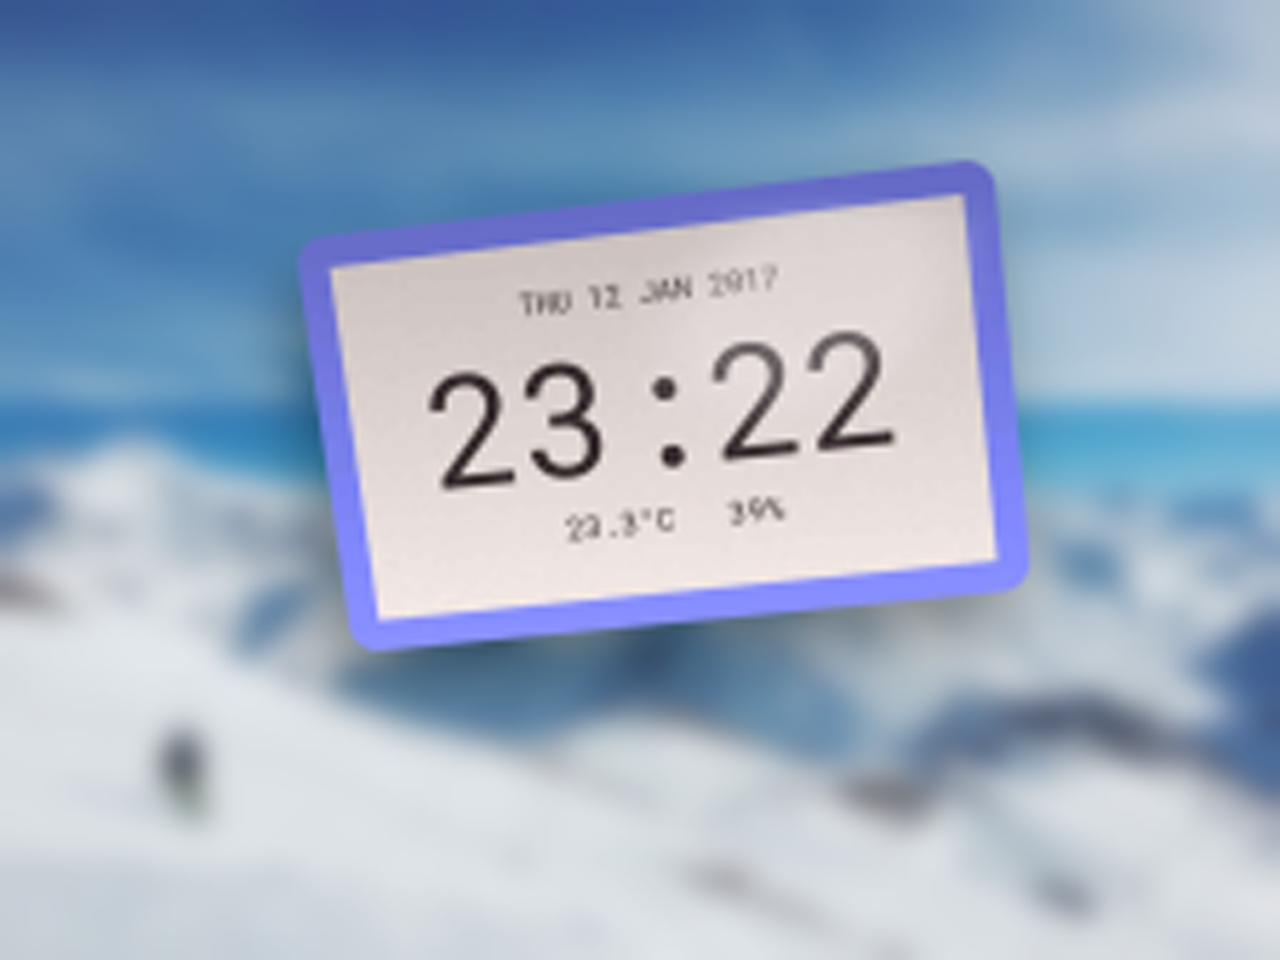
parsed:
23 h 22 min
